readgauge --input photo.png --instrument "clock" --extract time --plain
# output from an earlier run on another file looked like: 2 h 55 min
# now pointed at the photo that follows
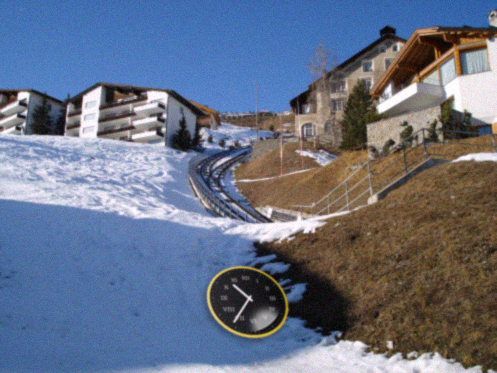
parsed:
10 h 36 min
